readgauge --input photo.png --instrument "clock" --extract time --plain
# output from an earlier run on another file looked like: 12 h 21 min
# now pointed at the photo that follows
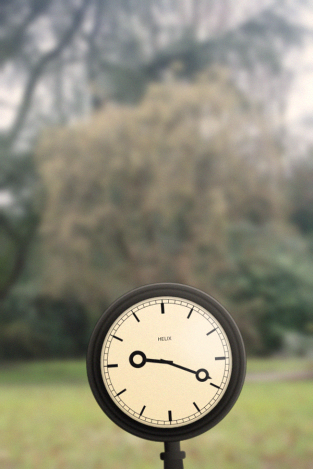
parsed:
9 h 19 min
